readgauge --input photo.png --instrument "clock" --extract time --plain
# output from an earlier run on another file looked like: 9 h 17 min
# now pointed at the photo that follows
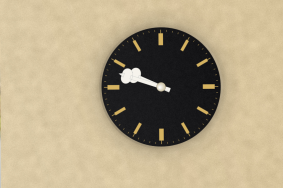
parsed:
9 h 48 min
